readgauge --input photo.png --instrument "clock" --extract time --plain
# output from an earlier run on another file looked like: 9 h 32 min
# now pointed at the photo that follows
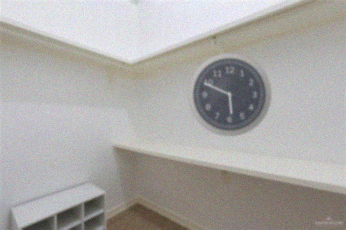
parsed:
5 h 49 min
